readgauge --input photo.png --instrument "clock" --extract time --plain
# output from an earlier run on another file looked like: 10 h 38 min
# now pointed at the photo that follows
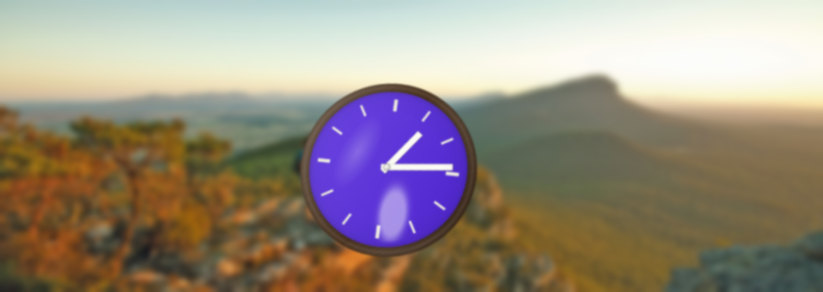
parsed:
1 h 14 min
